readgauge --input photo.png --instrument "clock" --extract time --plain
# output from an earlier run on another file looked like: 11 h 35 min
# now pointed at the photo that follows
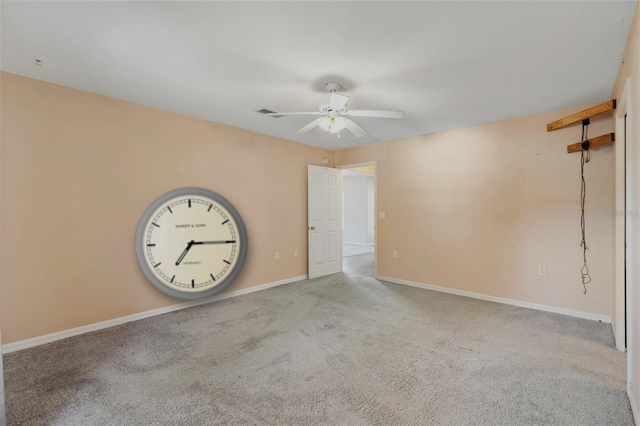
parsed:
7 h 15 min
